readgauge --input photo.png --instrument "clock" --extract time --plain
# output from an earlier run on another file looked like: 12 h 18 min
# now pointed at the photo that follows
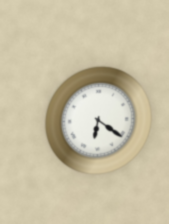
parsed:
6 h 21 min
